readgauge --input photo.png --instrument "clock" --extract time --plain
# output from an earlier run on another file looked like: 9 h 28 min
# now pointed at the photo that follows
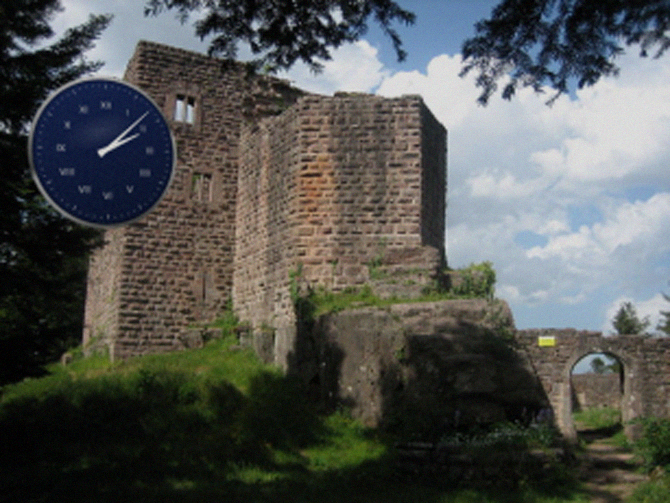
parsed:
2 h 08 min
